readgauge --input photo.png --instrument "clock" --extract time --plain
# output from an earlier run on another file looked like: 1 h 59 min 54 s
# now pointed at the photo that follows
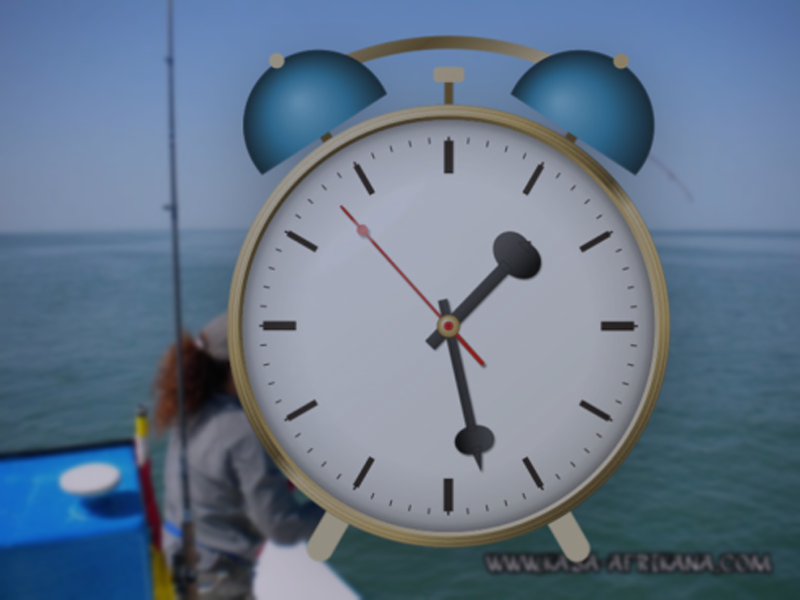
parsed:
1 h 27 min 53 s
